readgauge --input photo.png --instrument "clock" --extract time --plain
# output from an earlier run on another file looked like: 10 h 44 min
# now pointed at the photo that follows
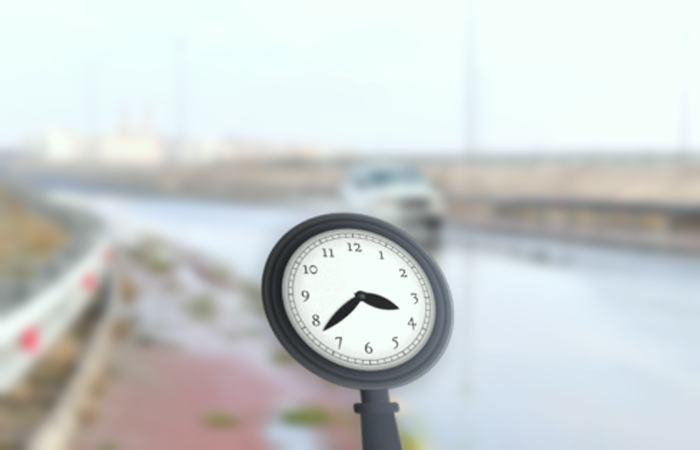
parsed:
3 h 38 min
